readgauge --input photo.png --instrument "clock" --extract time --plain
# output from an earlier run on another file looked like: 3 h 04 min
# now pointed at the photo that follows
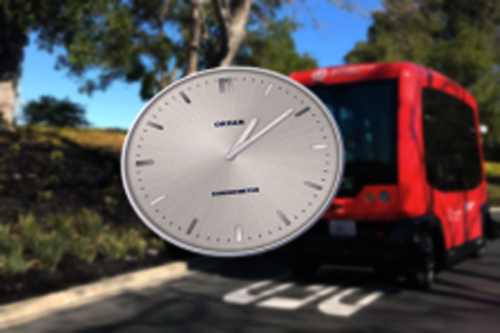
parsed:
1 h 09 min
